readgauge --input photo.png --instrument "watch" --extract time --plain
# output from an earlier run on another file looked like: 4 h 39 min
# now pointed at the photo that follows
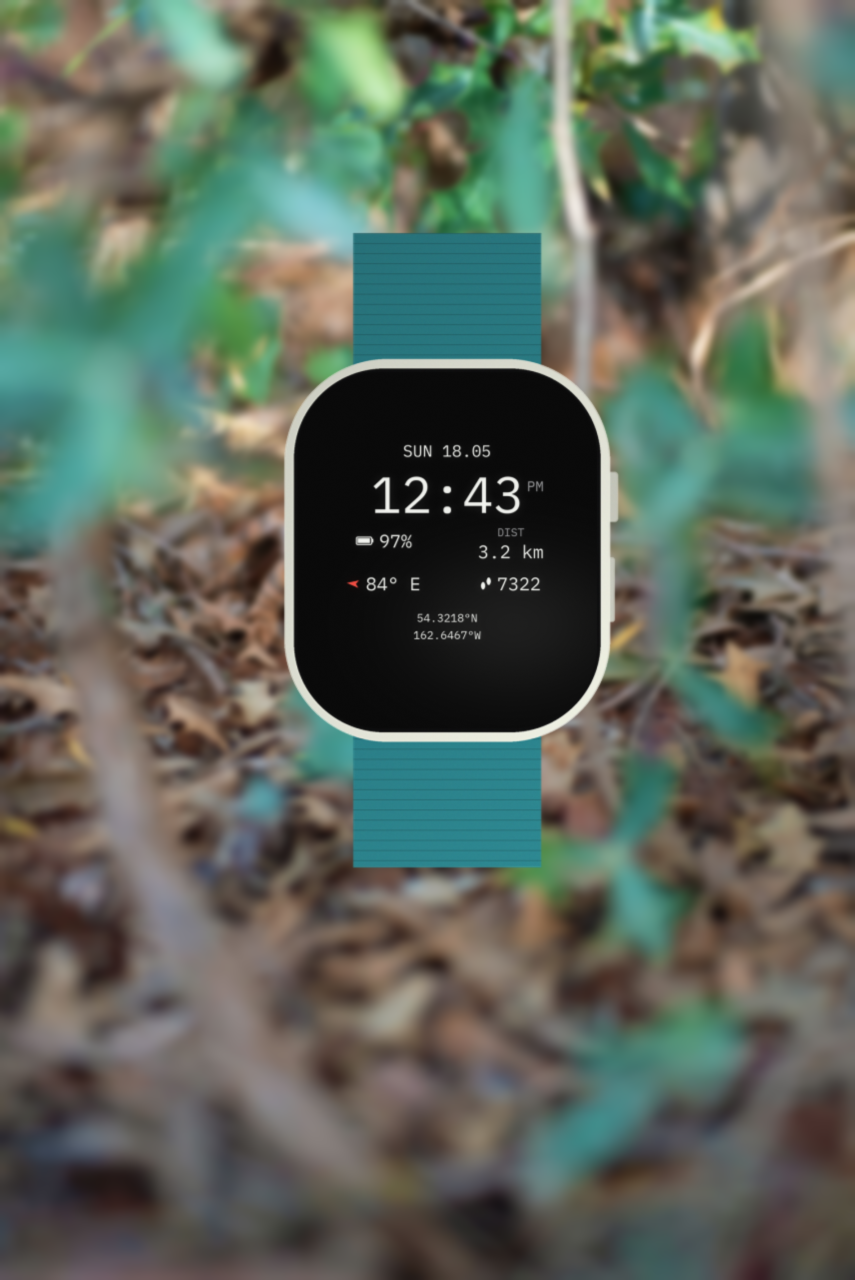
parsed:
12 h 43 min
